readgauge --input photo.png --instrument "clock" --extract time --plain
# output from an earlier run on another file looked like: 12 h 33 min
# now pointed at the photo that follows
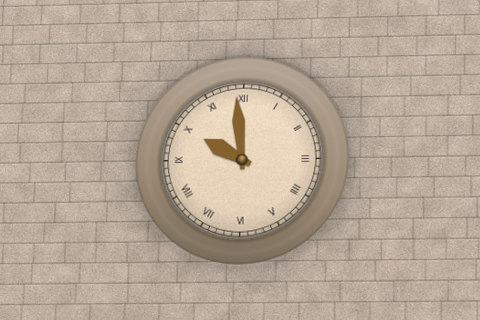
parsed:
9 h 59 min
